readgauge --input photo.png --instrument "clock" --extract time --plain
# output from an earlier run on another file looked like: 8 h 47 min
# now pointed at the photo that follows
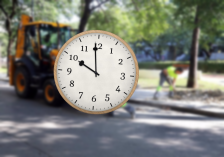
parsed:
9 h 59 min
